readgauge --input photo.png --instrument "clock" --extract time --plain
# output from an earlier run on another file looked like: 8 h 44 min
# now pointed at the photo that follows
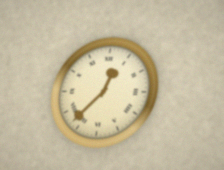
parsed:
12 h 37 min
